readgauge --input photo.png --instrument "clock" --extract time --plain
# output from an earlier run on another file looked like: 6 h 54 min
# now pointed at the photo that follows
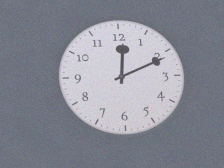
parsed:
12 h 11 min
